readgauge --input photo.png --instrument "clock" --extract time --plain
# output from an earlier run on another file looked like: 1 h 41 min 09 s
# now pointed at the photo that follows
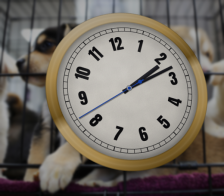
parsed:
2 h 12 min 42 s
